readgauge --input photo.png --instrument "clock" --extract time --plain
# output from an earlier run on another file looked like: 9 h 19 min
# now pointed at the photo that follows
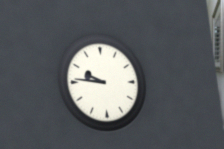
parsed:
9 h 46 min
